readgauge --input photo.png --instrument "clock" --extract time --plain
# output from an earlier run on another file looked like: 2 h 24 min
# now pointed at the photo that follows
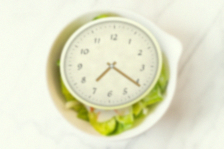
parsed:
7 h 21 min
